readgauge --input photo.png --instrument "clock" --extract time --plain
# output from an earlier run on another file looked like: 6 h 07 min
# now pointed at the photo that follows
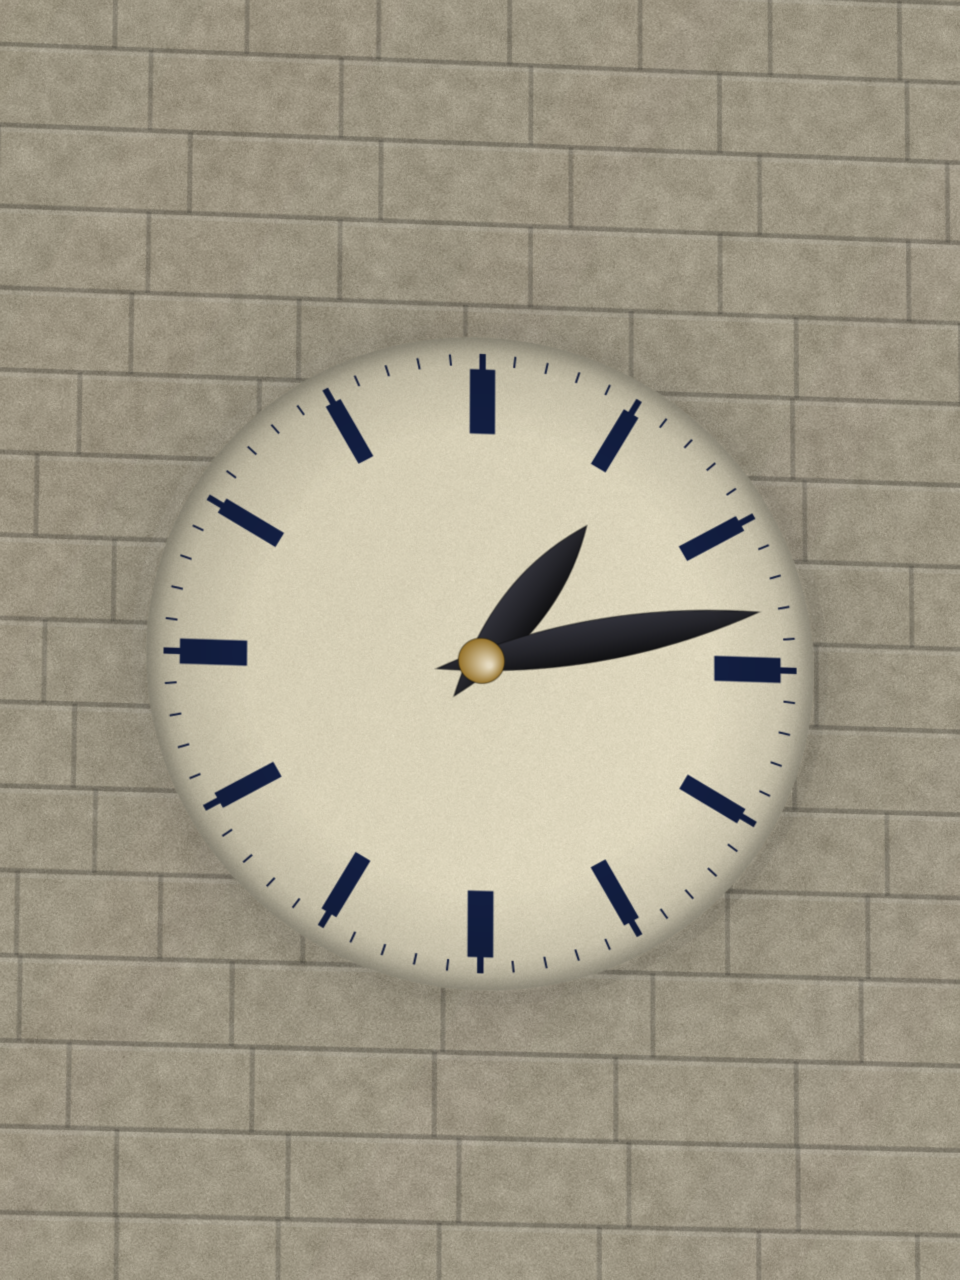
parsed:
1 h 13 min
